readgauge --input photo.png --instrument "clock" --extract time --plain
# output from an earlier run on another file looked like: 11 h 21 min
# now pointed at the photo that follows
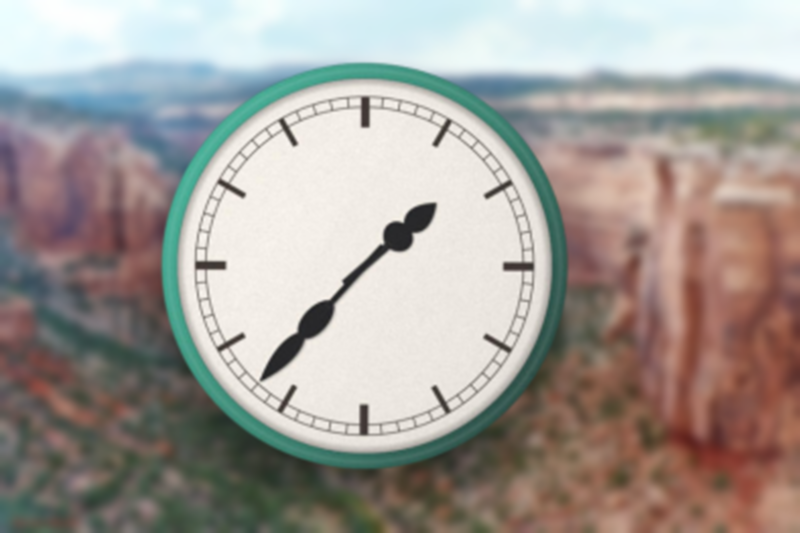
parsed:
1 h 37 min
